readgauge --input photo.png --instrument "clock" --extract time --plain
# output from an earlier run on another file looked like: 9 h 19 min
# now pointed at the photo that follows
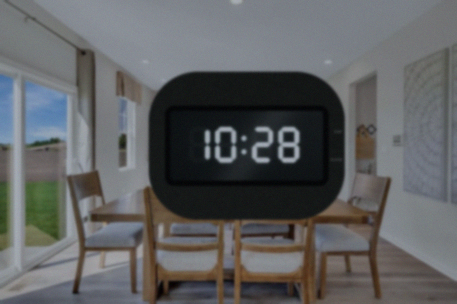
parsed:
10 h 28 min
